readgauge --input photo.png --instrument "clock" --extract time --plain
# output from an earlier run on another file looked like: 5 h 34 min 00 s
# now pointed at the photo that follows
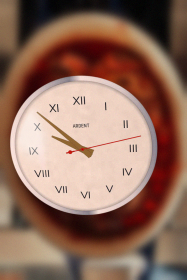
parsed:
9 h 52 min 13 s
